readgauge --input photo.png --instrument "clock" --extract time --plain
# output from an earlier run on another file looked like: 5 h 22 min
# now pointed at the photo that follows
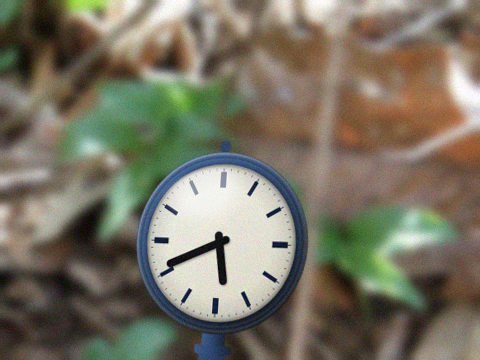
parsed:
5 h 41 min
